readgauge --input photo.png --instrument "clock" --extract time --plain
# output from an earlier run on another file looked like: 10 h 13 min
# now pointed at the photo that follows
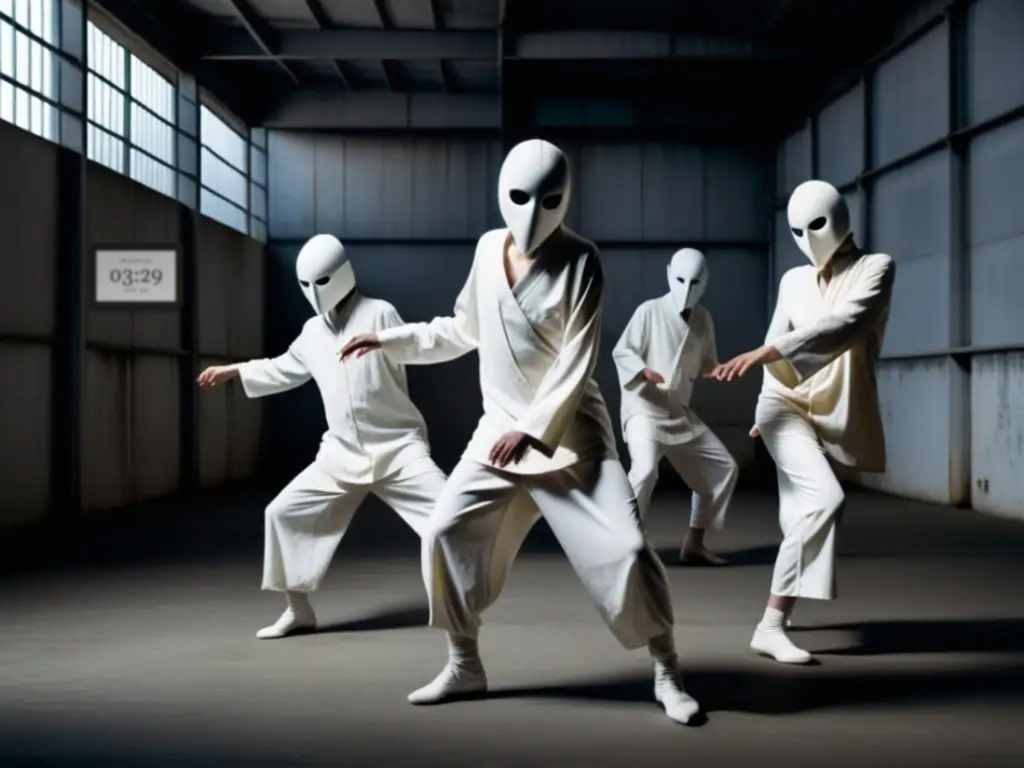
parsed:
3 h 29 min
